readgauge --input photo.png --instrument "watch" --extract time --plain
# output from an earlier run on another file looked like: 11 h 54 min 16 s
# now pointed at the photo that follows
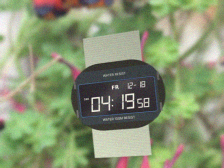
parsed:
4 h 19 min 58 s
